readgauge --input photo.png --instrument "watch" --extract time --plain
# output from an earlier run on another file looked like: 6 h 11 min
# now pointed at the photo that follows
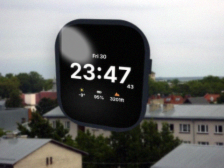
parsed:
23 h 47 min
